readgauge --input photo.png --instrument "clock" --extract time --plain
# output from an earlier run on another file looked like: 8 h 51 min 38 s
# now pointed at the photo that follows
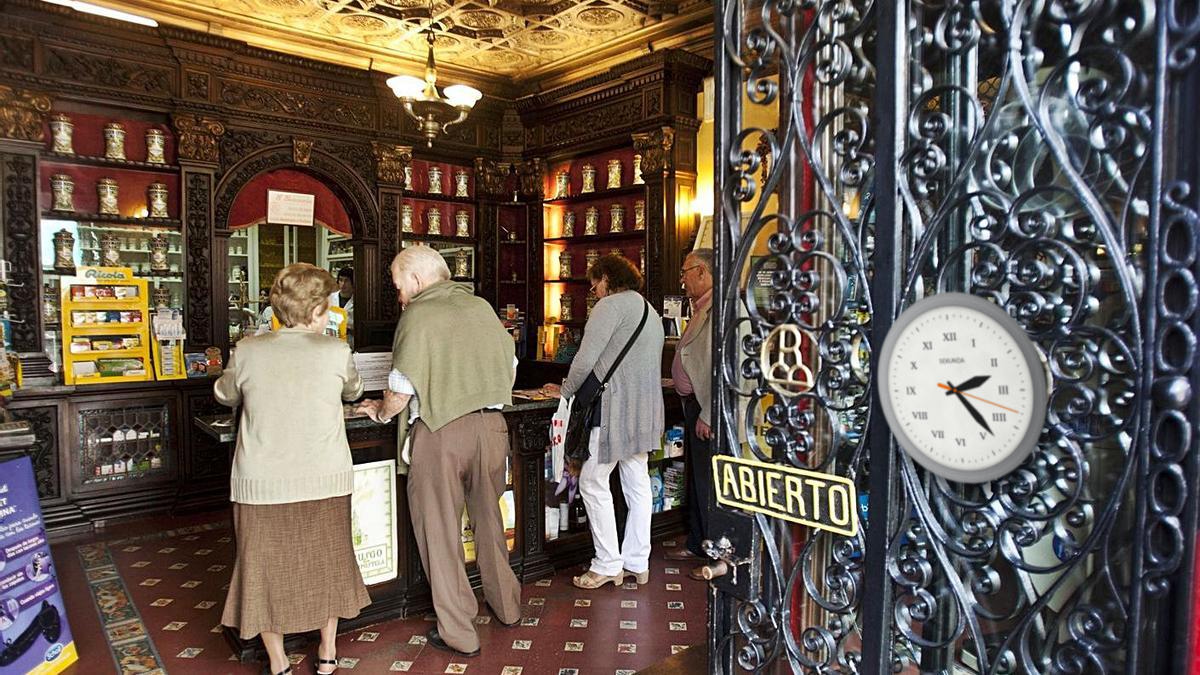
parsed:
2 h 23 min 18 s
